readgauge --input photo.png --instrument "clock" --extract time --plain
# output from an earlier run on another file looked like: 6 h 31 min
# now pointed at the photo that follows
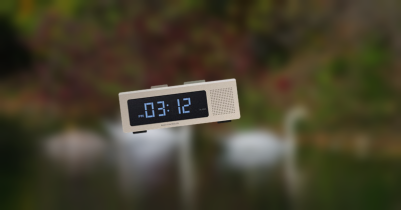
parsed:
3 h 12 min
